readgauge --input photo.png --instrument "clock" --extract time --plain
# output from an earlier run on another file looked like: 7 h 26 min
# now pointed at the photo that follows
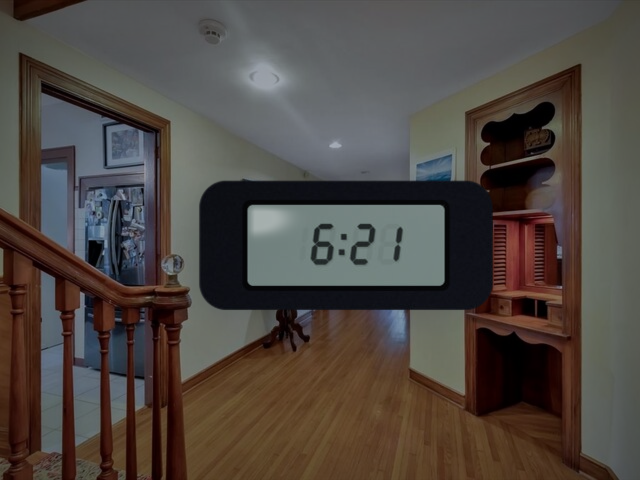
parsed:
6 h 21 min
